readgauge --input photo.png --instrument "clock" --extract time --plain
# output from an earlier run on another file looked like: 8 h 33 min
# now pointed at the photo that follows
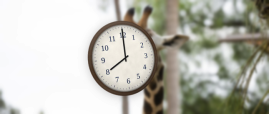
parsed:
8 h 00 min
